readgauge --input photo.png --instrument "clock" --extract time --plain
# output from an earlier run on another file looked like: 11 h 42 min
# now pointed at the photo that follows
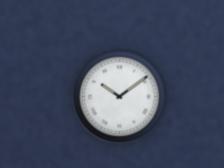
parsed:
10 h 09 min
